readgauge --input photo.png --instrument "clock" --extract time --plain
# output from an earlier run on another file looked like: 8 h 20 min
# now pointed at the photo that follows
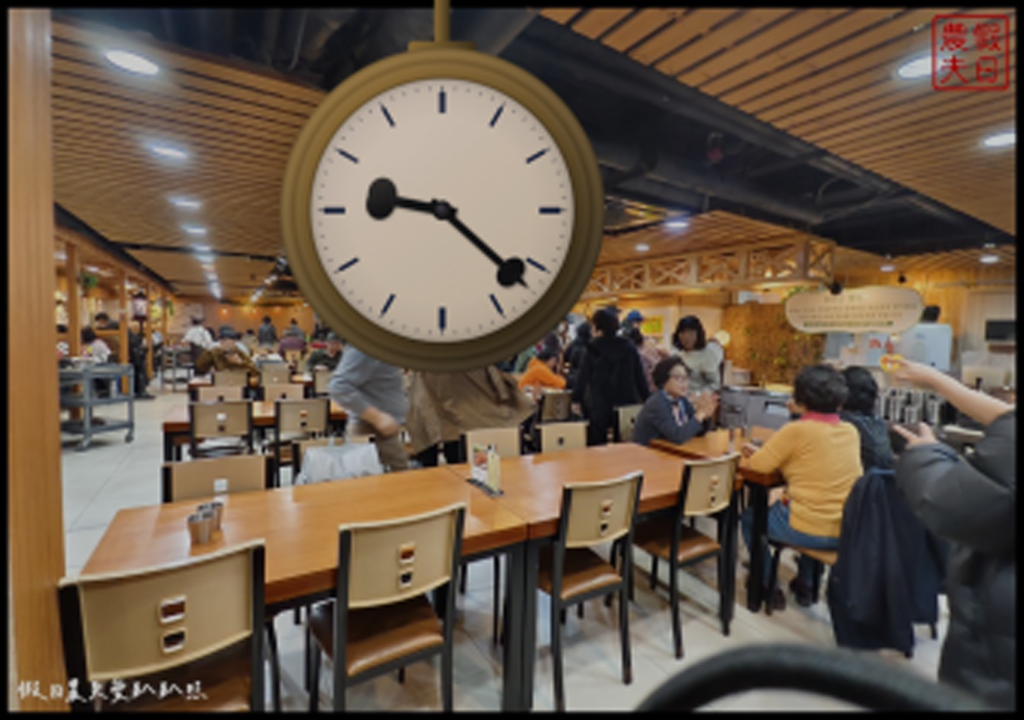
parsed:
9 h 22 min
